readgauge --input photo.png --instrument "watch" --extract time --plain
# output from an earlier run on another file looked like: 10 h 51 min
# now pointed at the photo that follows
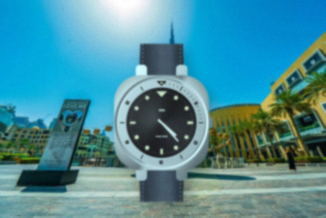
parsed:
4 h 23 min
